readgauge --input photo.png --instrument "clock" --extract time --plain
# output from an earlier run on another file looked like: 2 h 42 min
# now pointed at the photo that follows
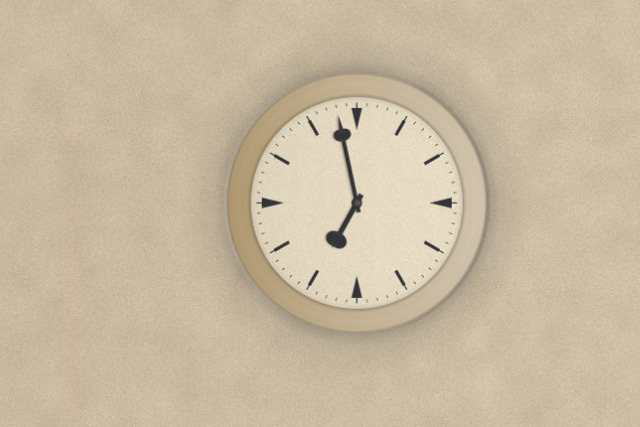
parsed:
6 h 58 min
